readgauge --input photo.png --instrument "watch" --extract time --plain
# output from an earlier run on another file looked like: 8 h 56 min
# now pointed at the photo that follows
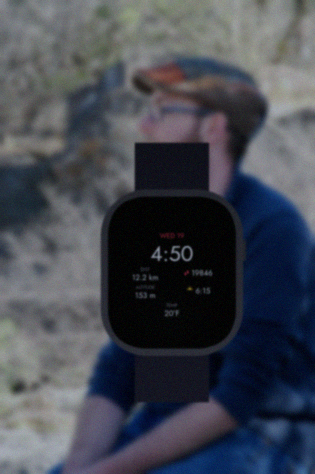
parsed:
4 h 50 min
